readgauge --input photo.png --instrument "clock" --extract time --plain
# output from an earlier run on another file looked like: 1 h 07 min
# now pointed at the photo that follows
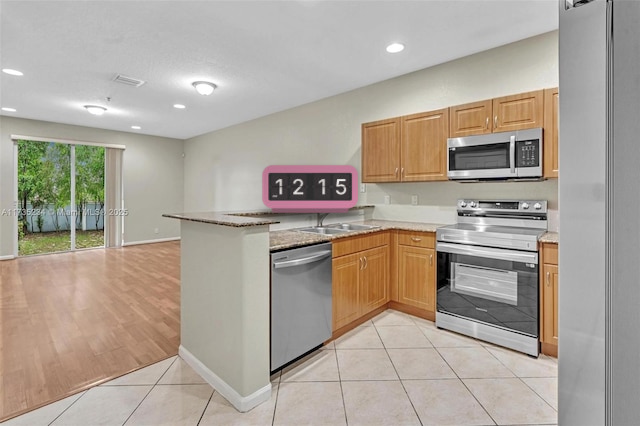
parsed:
12 h 15 min
